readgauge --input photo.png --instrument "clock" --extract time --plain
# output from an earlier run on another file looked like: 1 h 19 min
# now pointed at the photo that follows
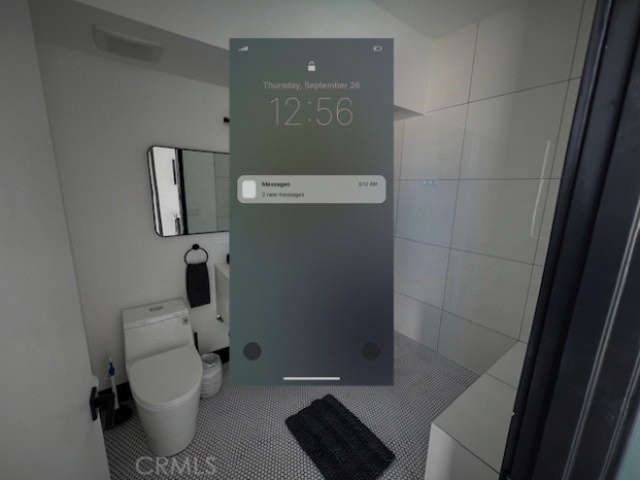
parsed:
12 h 56 min
